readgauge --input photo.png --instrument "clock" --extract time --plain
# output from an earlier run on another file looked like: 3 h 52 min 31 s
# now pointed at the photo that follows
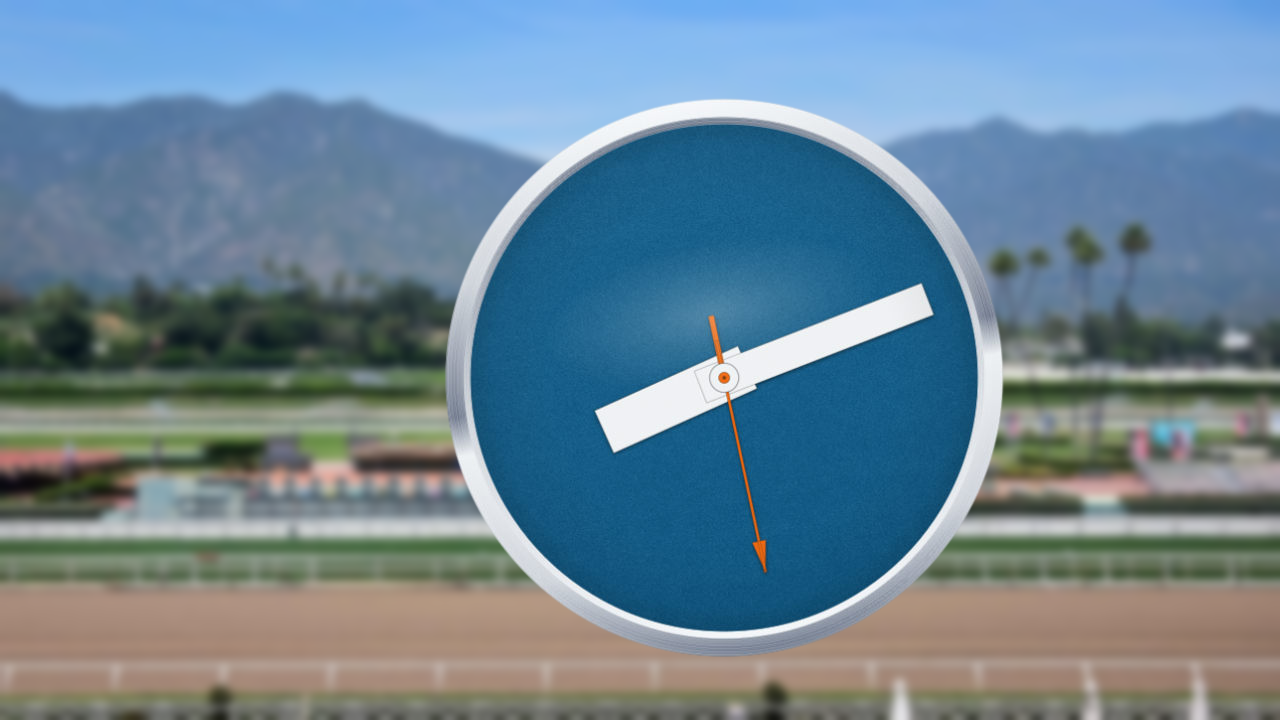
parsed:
8 h 11 min 28 s
